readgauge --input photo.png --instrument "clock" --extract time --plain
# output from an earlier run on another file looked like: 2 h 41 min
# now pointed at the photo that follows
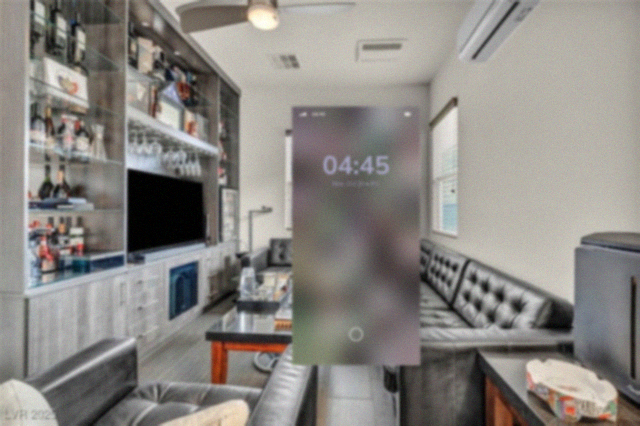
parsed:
4 h 45 min
